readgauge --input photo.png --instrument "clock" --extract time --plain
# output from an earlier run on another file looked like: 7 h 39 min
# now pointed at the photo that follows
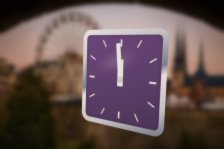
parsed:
11 h 59 min
